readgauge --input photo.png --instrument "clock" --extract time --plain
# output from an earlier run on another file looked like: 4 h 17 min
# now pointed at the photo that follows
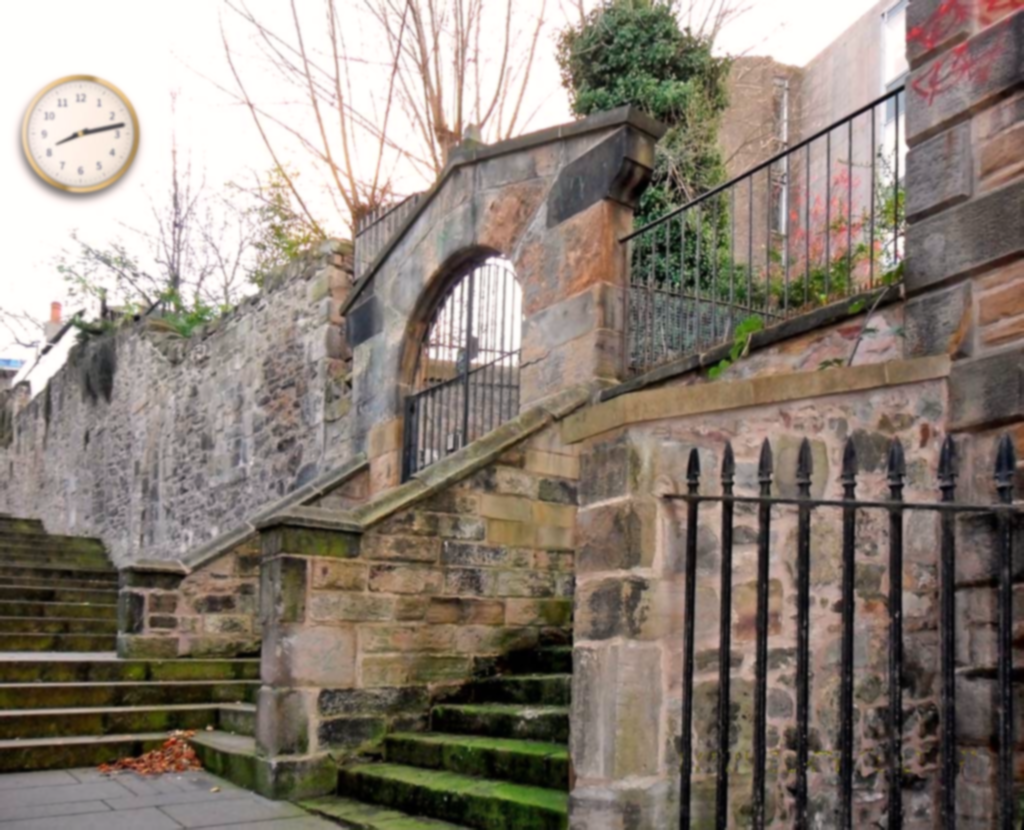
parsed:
8 h 13 min
